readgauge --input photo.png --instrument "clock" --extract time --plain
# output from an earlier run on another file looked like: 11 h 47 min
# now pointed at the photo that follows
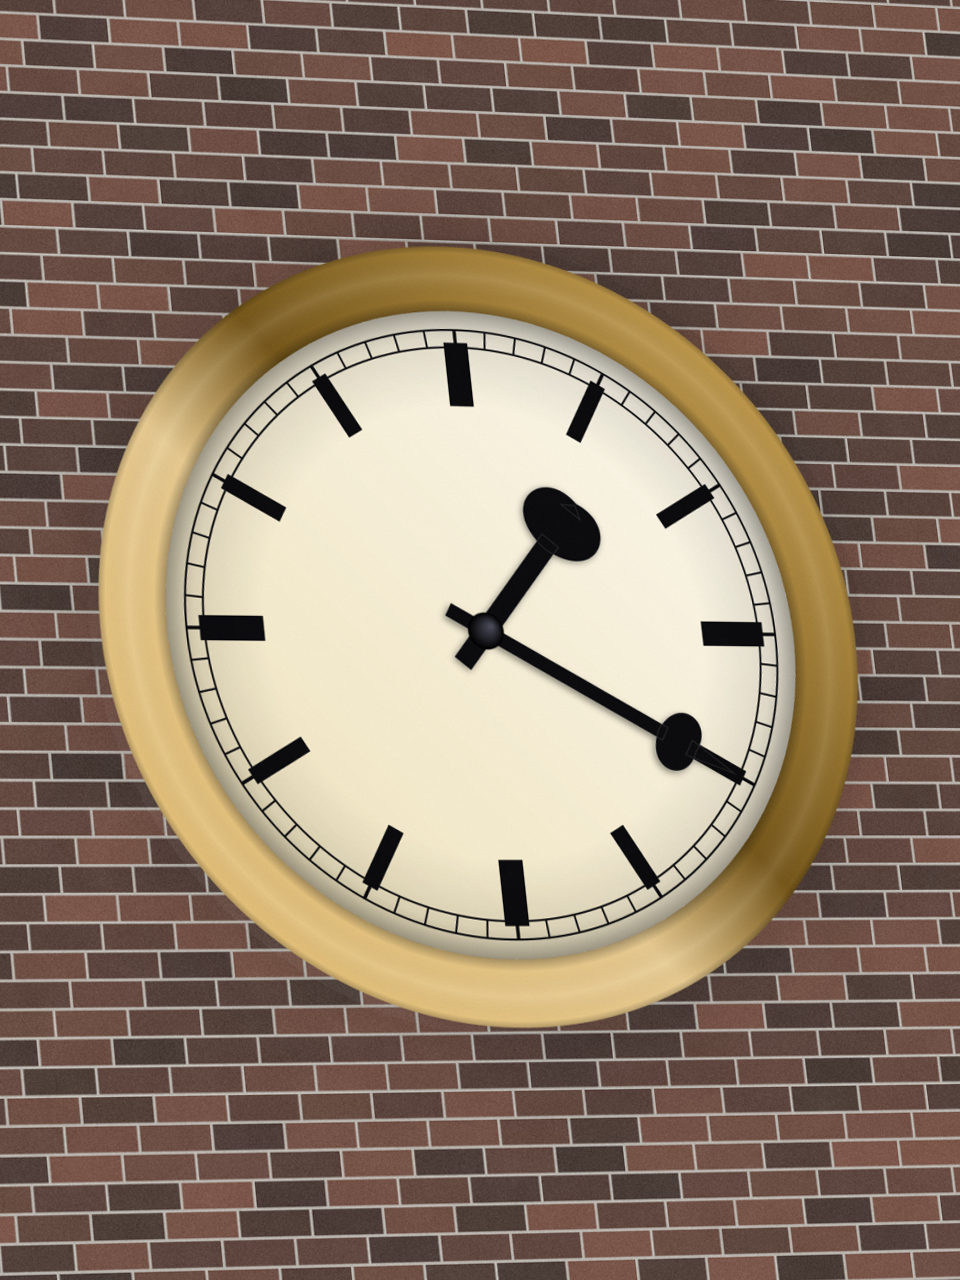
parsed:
1 h 20 min
